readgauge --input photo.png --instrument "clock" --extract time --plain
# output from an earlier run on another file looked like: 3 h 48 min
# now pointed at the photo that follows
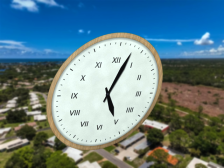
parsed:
5 h 03 min
